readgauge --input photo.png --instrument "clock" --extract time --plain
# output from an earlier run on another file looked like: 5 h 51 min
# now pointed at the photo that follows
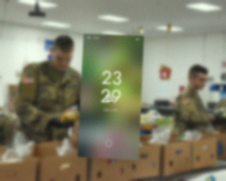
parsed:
23 h 29 min
